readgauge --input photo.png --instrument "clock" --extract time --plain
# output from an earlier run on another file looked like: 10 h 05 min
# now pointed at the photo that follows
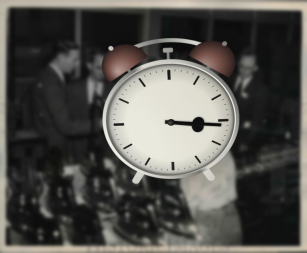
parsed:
3 h 16 min
